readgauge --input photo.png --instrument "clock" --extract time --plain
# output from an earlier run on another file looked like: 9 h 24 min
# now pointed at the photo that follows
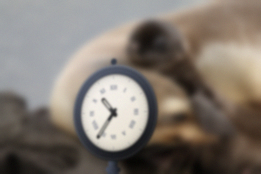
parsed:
10 h 36 min
